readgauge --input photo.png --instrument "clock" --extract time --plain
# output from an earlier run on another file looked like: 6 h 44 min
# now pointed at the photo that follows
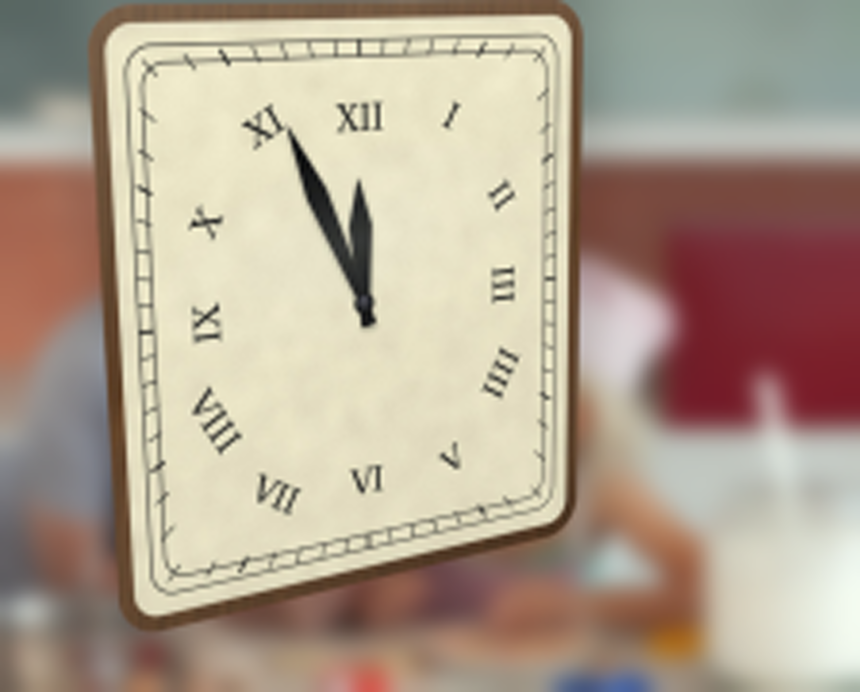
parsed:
11 h 56 min
